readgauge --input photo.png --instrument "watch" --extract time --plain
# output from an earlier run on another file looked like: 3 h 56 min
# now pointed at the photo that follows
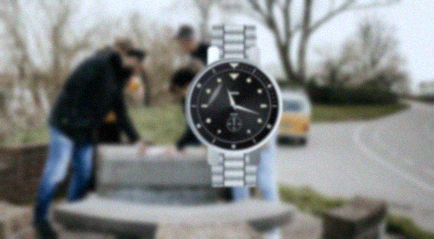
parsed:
11 h 18 min
